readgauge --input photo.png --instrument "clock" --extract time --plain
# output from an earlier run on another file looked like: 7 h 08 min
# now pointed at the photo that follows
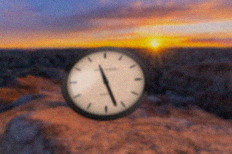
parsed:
11 h 27 min
